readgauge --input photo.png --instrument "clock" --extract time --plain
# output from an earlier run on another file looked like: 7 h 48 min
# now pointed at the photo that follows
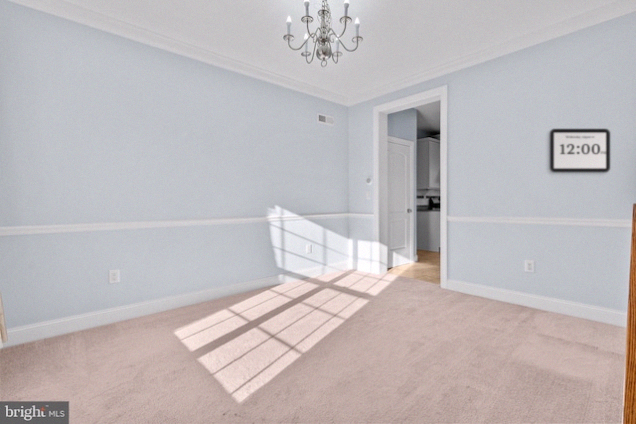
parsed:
12 h 00 min
